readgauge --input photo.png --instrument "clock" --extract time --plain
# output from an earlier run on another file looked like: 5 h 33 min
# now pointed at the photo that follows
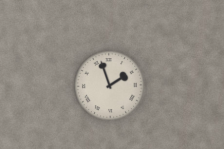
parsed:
1 h 57 min
